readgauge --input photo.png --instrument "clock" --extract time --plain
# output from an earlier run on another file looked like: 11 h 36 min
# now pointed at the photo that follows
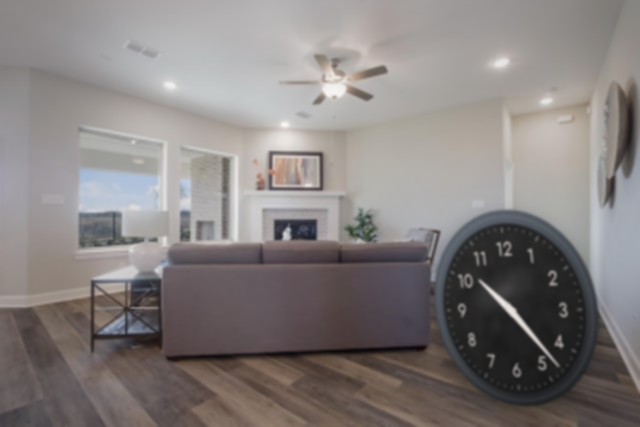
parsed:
10 h 23 min
